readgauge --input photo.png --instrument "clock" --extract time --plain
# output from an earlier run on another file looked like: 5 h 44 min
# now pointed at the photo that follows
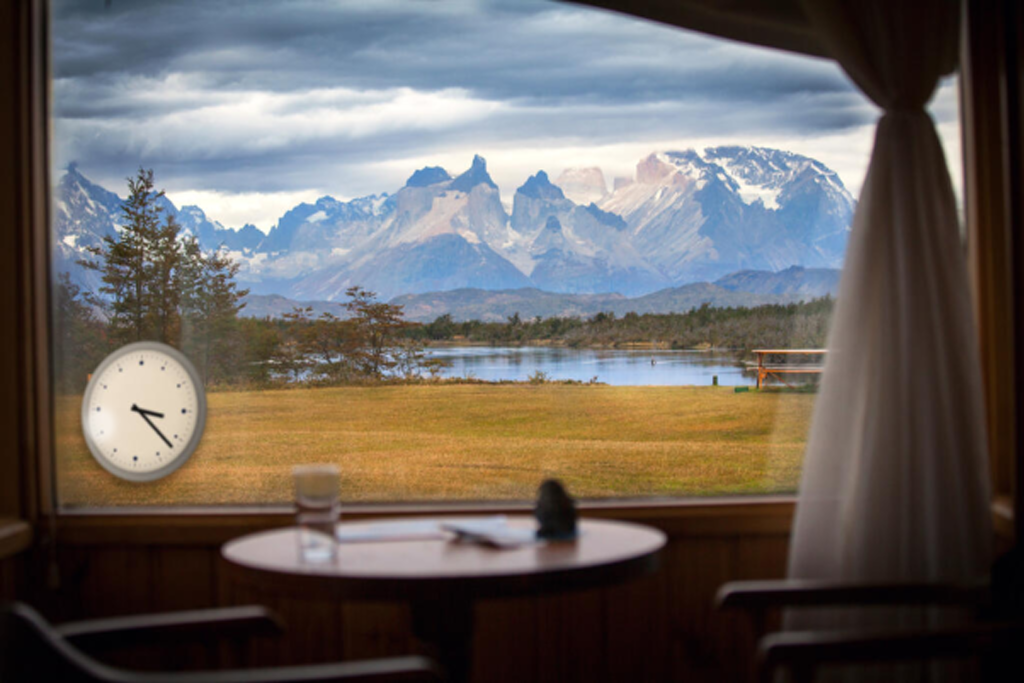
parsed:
3 h 22 min
